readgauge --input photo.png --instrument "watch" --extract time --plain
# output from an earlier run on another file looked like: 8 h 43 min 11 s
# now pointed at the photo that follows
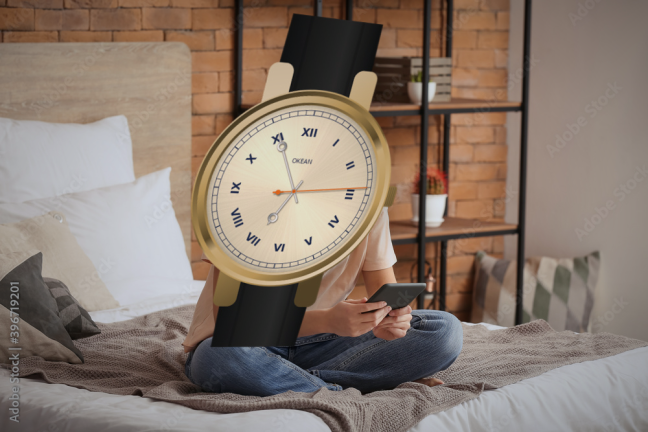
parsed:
6 h 55 min 14 s
